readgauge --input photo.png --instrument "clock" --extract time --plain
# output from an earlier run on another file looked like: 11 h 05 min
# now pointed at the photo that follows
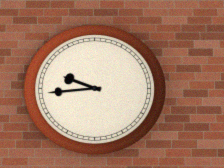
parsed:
9 h 44 min
